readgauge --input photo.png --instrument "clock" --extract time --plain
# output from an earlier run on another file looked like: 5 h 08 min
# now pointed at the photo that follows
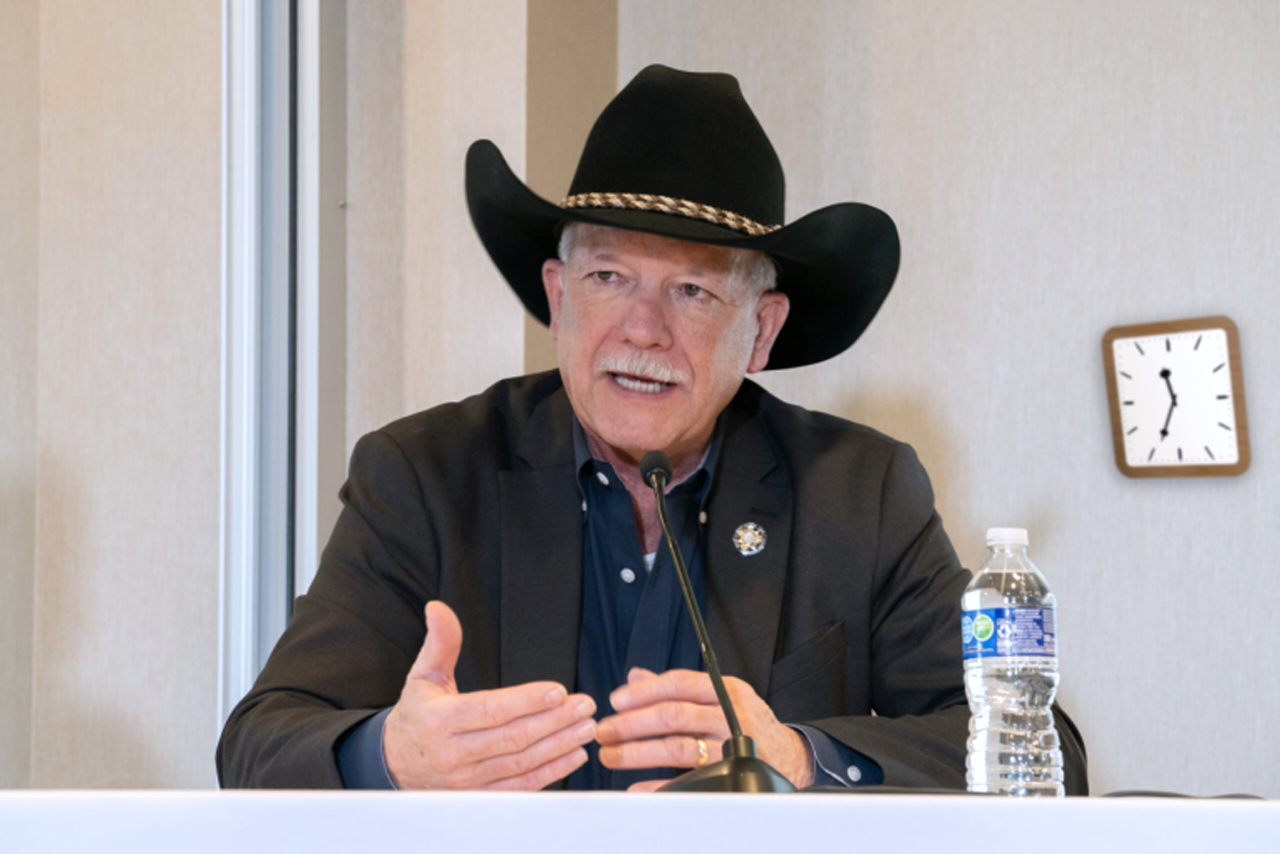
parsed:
11 h 34 min
